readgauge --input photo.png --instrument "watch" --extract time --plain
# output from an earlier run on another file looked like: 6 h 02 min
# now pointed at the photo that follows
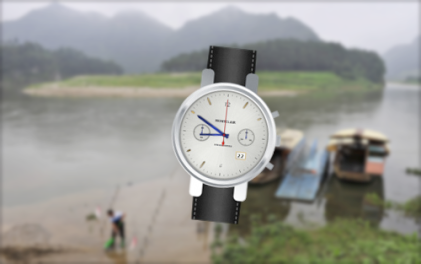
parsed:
8 h 50 min
